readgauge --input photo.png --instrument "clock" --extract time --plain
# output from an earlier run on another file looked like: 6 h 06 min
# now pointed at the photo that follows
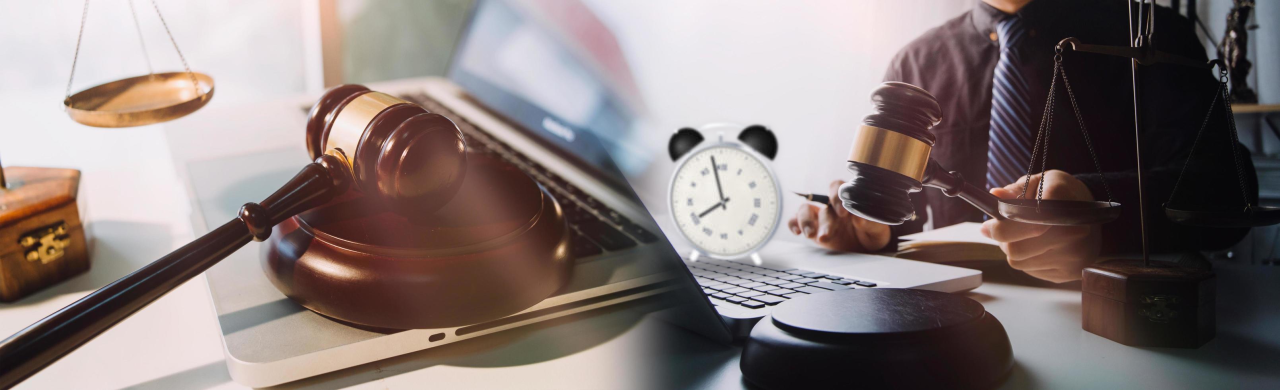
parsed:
7 h 58 min
